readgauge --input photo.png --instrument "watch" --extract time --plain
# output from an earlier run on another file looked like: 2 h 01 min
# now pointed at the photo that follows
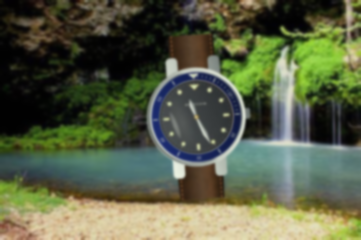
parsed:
11 h 26 min
